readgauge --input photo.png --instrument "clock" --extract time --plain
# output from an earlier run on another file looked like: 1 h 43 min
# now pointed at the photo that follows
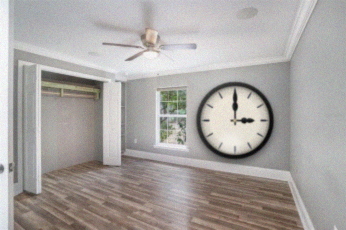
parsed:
3 h 00 min
